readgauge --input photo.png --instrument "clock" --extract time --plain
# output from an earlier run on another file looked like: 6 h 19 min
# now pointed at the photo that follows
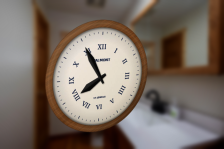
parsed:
7 h 55 min
